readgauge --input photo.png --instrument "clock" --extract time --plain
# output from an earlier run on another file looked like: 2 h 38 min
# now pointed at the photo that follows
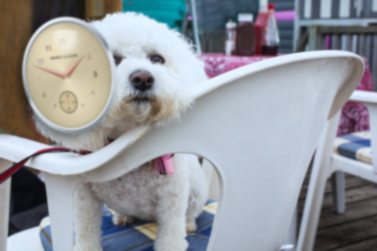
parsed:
1 h 48 min
